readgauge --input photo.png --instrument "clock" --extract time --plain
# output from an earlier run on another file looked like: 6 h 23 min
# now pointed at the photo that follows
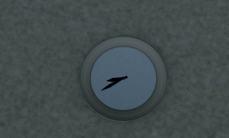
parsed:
8 h 40 min
